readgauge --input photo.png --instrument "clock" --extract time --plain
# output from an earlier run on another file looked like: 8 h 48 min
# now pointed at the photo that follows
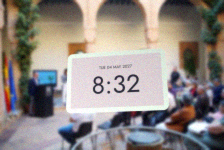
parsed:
8 h 32 min
